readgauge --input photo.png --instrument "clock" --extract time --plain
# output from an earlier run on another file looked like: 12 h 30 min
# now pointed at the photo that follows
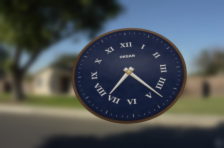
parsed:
7 h 23 min
